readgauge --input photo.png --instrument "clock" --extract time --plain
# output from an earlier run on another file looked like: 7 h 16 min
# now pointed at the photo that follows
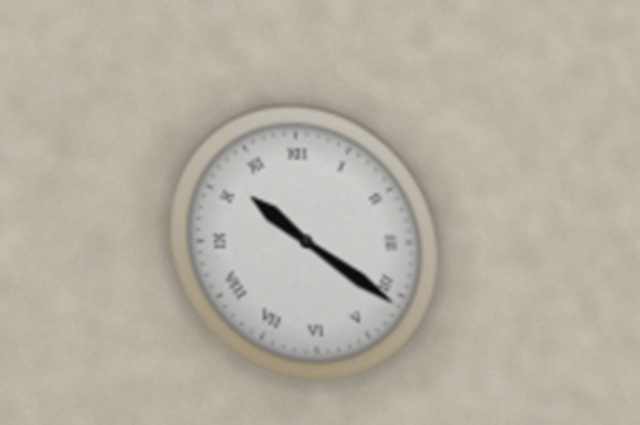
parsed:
10 h 21 min
